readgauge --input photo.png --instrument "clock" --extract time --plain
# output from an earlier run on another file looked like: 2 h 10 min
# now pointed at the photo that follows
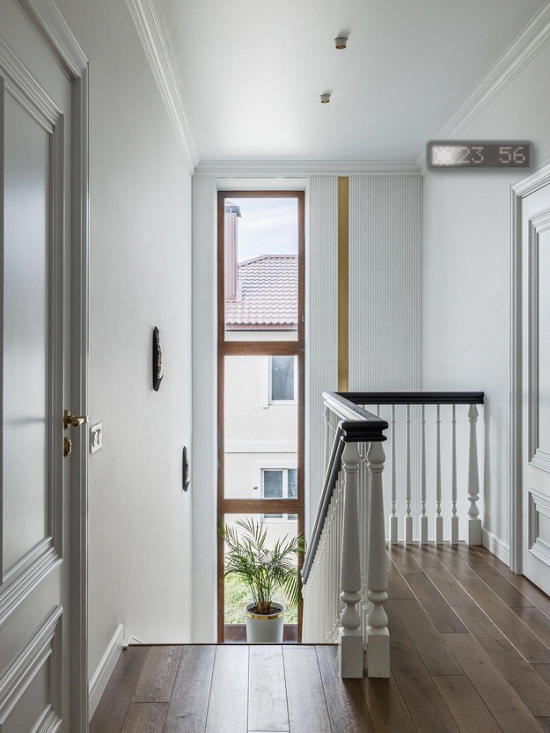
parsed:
23 h 56 min
